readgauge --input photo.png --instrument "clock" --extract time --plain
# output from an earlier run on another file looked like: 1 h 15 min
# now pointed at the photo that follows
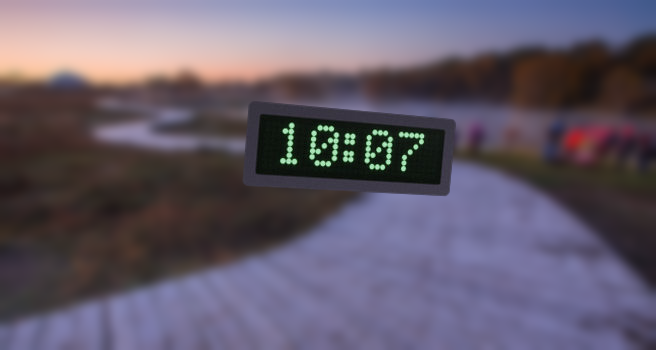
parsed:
10 h 07 min
